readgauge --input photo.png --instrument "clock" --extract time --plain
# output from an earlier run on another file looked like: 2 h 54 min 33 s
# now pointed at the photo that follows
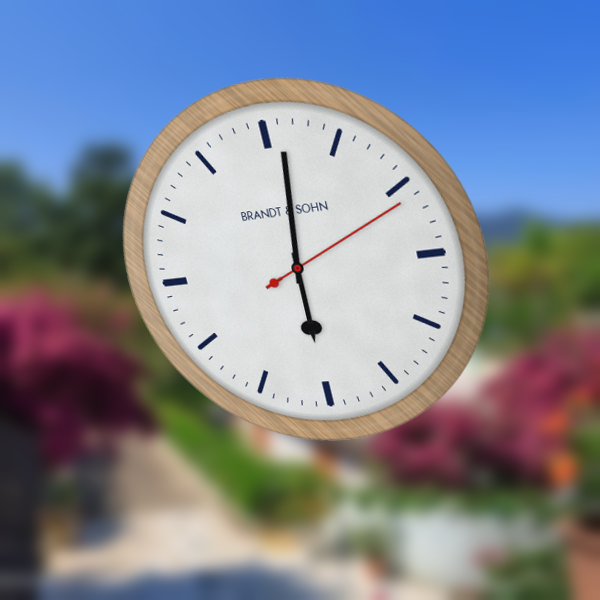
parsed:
6 h 01 min 11 s
